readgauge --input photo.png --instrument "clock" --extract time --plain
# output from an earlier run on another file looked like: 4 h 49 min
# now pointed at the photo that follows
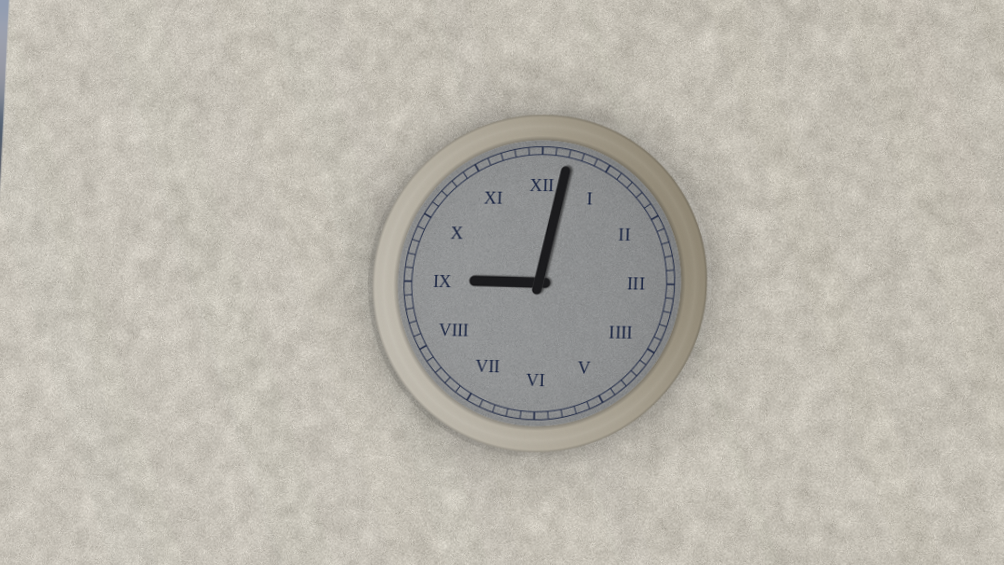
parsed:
9 h 02 min
